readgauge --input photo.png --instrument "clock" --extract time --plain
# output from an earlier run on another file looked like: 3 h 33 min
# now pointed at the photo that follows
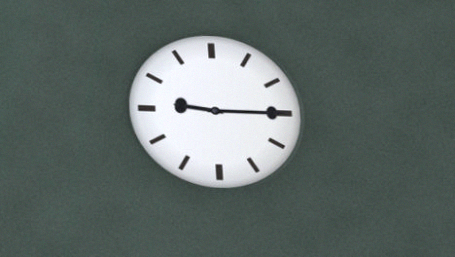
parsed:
9 h 15 min
